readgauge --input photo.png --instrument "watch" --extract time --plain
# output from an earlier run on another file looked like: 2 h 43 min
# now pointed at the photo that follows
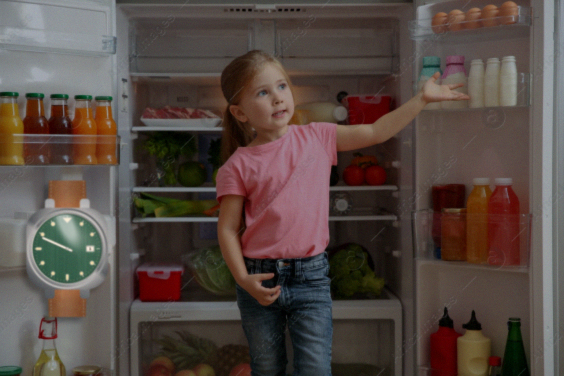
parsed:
9 h 49 min
